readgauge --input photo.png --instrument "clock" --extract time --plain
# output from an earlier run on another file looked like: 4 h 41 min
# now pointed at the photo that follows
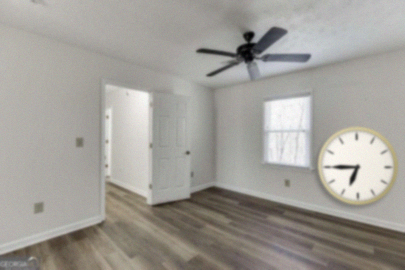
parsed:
6 h 45 min
